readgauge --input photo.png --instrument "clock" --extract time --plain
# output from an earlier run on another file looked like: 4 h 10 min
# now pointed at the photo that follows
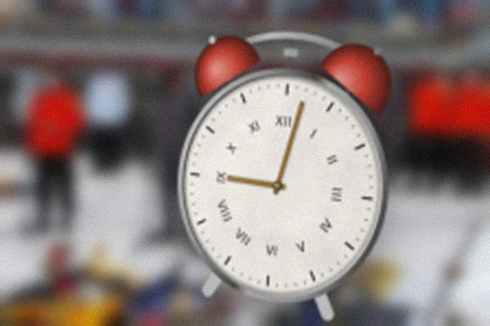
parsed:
9 h 02 min
